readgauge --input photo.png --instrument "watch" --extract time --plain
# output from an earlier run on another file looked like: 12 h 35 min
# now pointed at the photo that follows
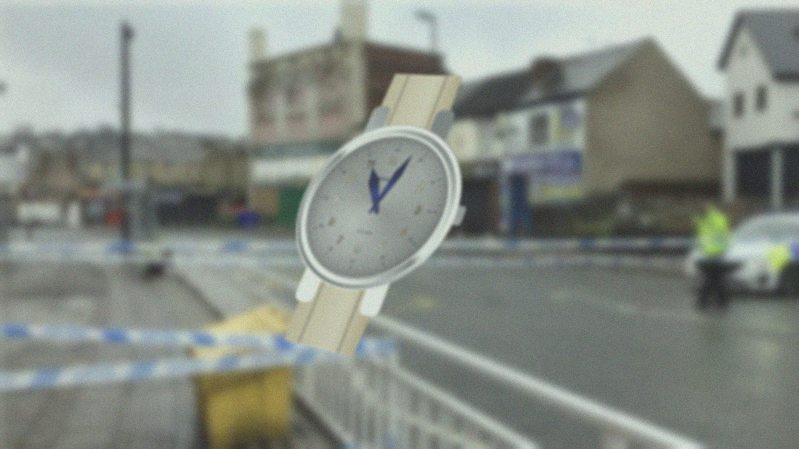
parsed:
11 h 03 min
